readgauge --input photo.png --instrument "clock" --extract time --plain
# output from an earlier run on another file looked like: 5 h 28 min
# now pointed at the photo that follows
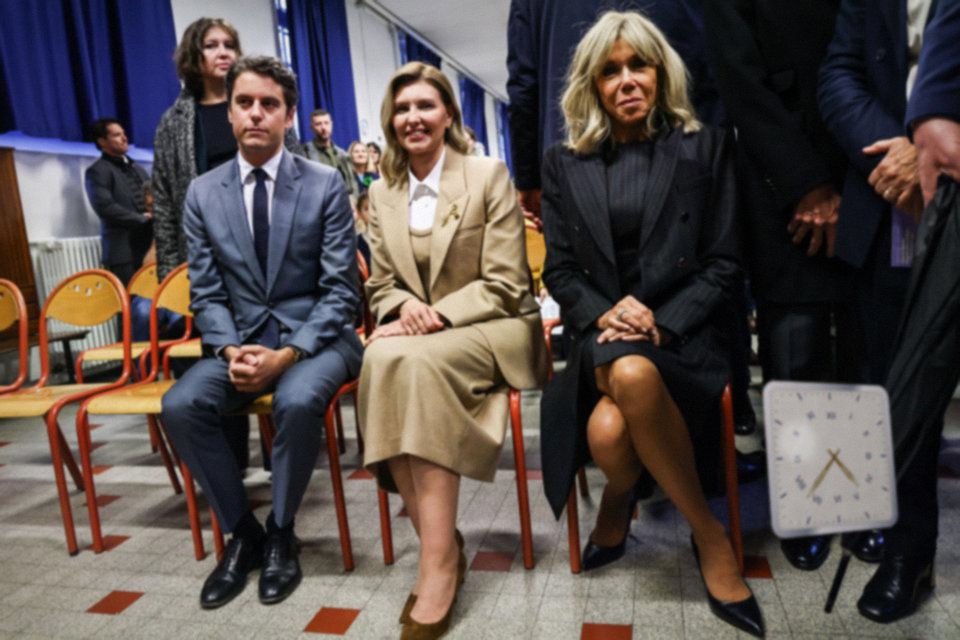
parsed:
4 h 37 min
